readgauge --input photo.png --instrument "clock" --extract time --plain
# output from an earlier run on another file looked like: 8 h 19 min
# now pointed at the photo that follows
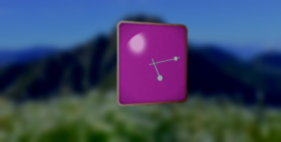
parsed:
5 h 13 min
